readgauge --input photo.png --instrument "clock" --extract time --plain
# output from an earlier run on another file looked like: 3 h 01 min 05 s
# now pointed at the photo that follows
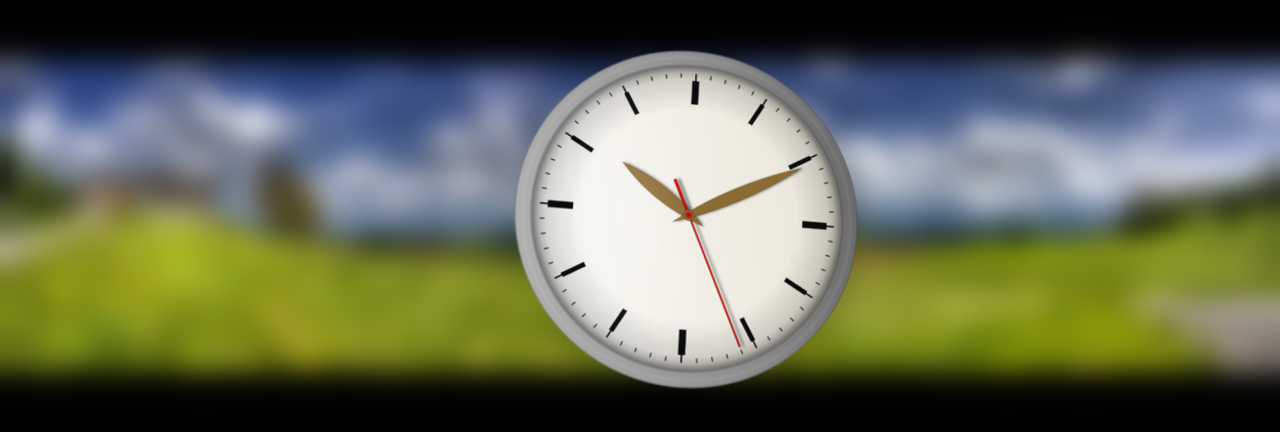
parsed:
10 h 10 min 26 s
